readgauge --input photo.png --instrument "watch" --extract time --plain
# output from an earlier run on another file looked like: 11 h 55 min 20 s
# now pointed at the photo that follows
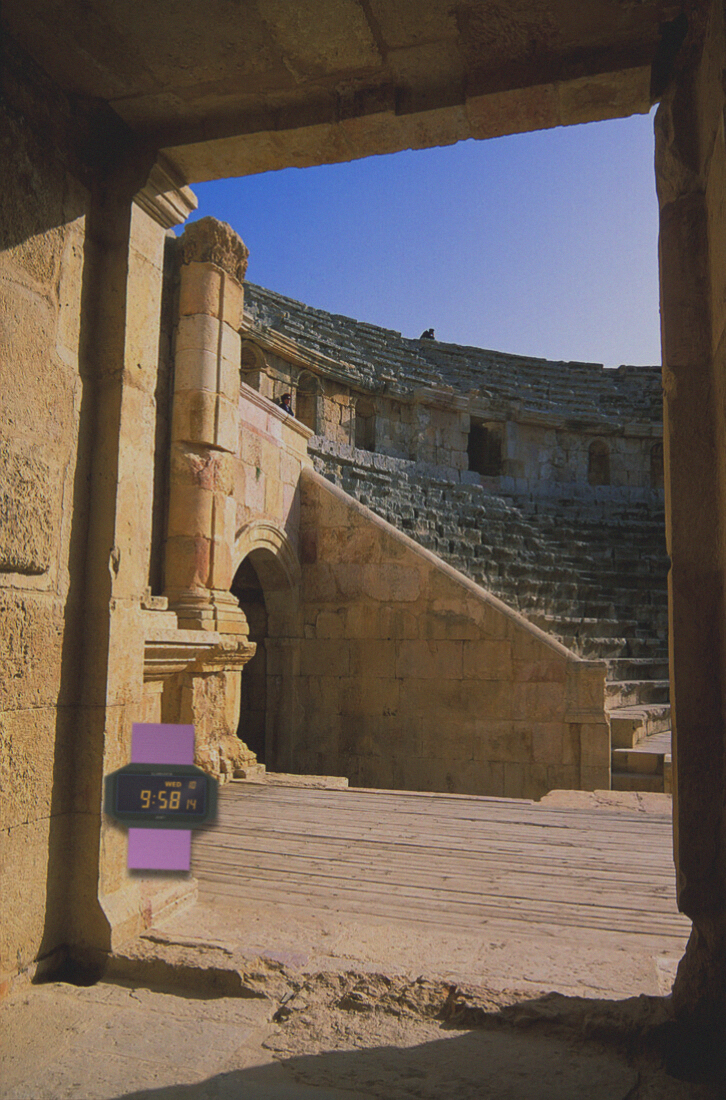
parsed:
9 h 58 min 14 s
